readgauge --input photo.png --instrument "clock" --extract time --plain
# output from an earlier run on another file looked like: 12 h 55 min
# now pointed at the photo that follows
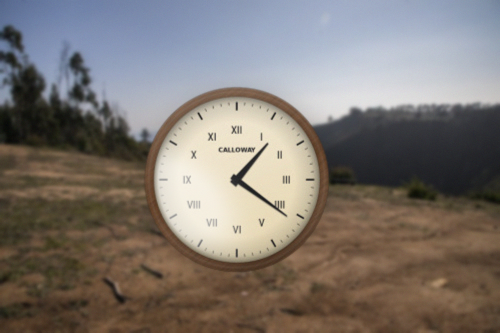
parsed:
1 h 21 min
